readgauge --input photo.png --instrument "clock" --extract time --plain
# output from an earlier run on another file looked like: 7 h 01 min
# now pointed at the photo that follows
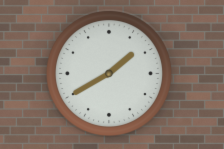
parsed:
1 h 40 min
